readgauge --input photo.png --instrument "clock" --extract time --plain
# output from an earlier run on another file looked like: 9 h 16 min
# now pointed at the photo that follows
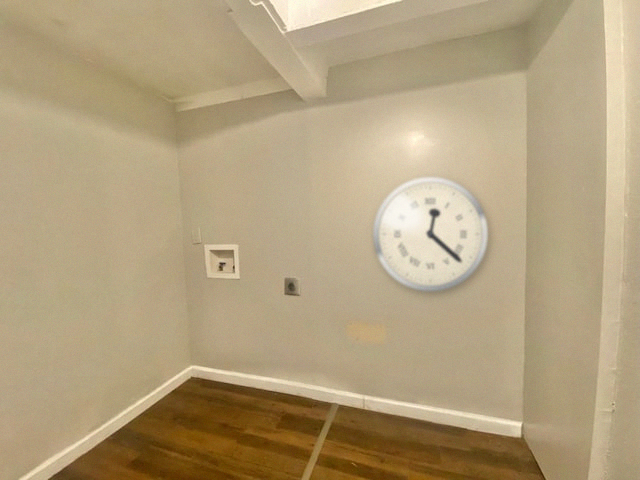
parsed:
12 h 22 min
